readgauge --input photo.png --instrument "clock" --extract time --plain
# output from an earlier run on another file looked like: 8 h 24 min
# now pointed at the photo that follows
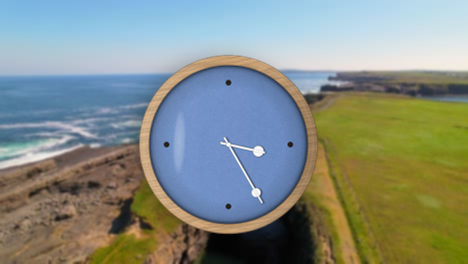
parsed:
3 h 25 min
